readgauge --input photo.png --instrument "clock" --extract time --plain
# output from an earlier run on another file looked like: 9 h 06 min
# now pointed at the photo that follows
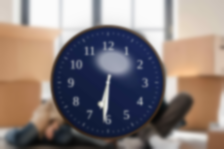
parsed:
6 h 31 min
